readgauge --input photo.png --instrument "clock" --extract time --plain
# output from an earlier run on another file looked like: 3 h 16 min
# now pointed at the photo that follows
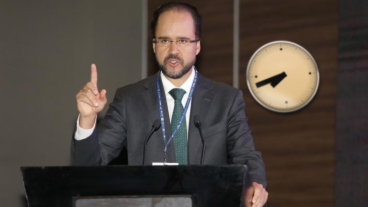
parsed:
7 h 42 min
